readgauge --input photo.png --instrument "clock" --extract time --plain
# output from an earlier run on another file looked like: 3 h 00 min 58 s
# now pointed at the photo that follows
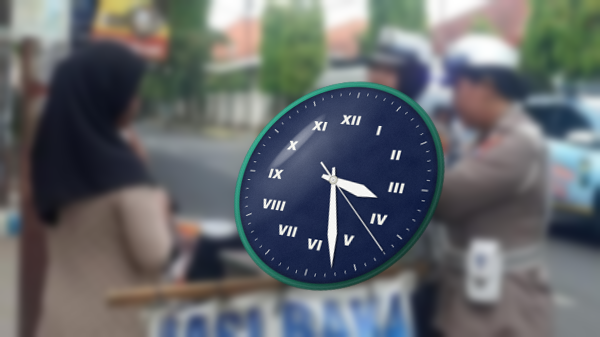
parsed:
3 h 27 min 22 s
